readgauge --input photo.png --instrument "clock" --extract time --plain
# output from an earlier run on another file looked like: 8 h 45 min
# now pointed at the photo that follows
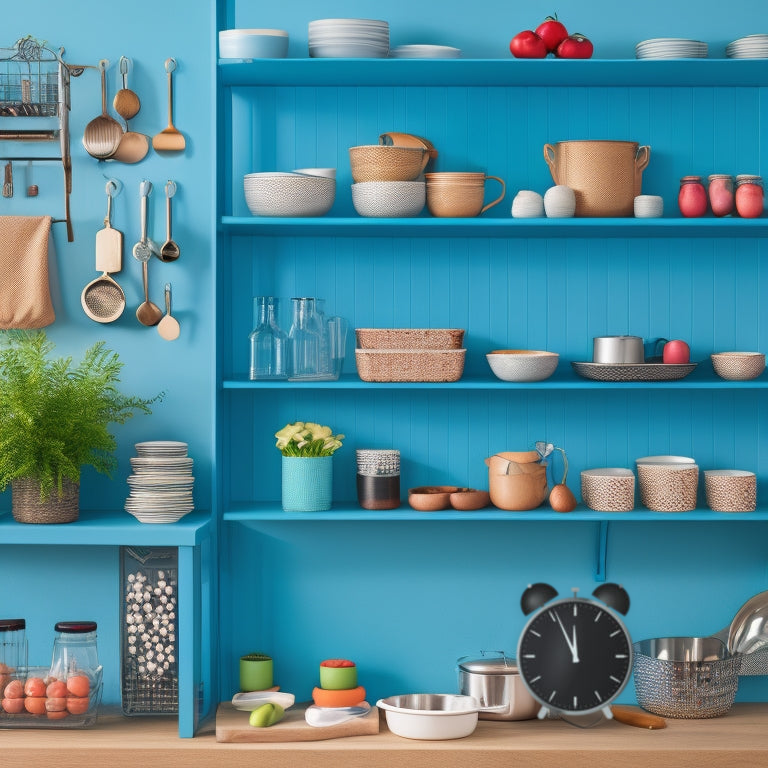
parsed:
11 h 56 min
